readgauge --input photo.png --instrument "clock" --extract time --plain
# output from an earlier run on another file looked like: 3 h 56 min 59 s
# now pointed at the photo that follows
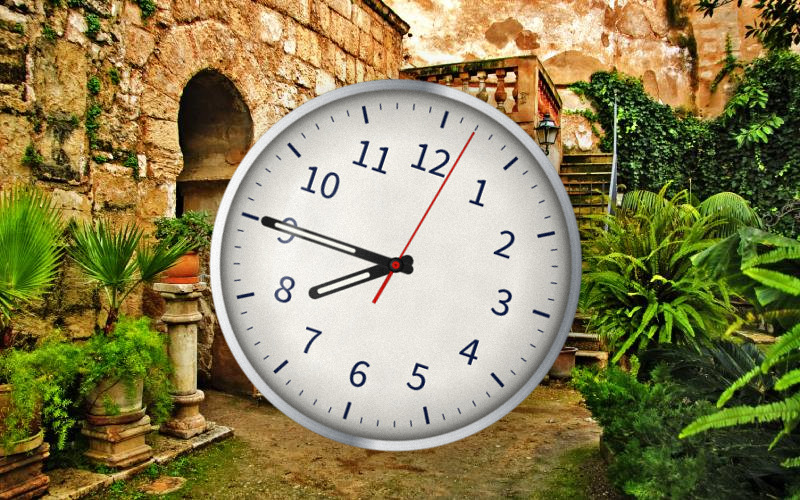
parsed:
7 h 45 min 02 s
